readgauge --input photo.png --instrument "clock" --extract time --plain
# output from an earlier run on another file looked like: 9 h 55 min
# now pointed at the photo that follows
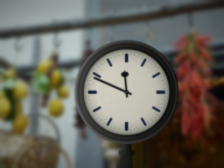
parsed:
11 h 49 min
